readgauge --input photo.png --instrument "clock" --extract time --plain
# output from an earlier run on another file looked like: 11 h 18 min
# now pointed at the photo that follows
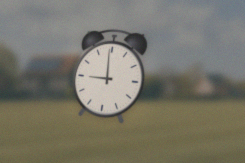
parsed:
8 h 59 min
